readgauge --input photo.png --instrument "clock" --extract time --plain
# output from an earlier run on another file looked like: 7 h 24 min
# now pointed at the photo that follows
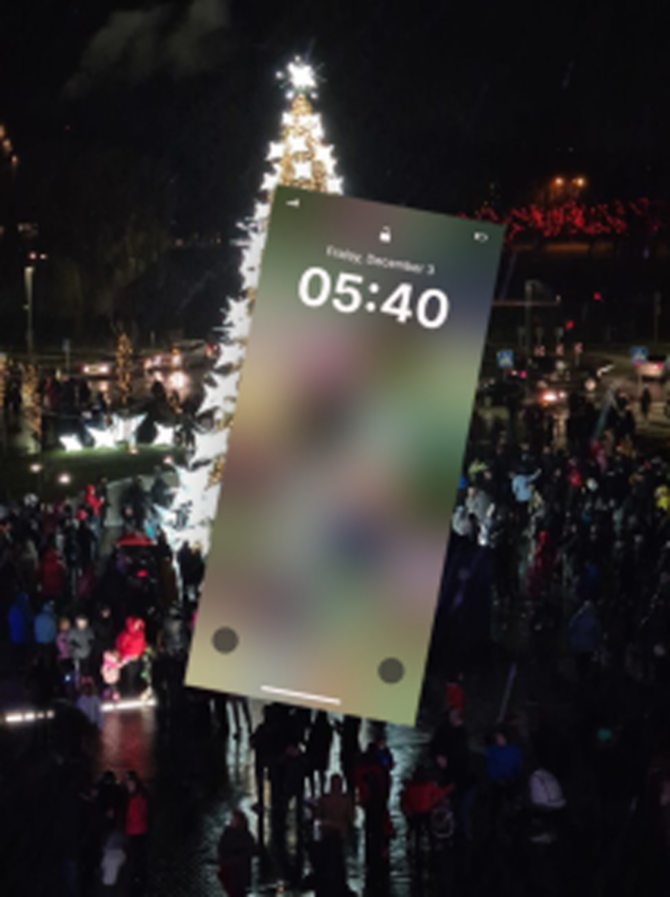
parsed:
5 h 40 min
